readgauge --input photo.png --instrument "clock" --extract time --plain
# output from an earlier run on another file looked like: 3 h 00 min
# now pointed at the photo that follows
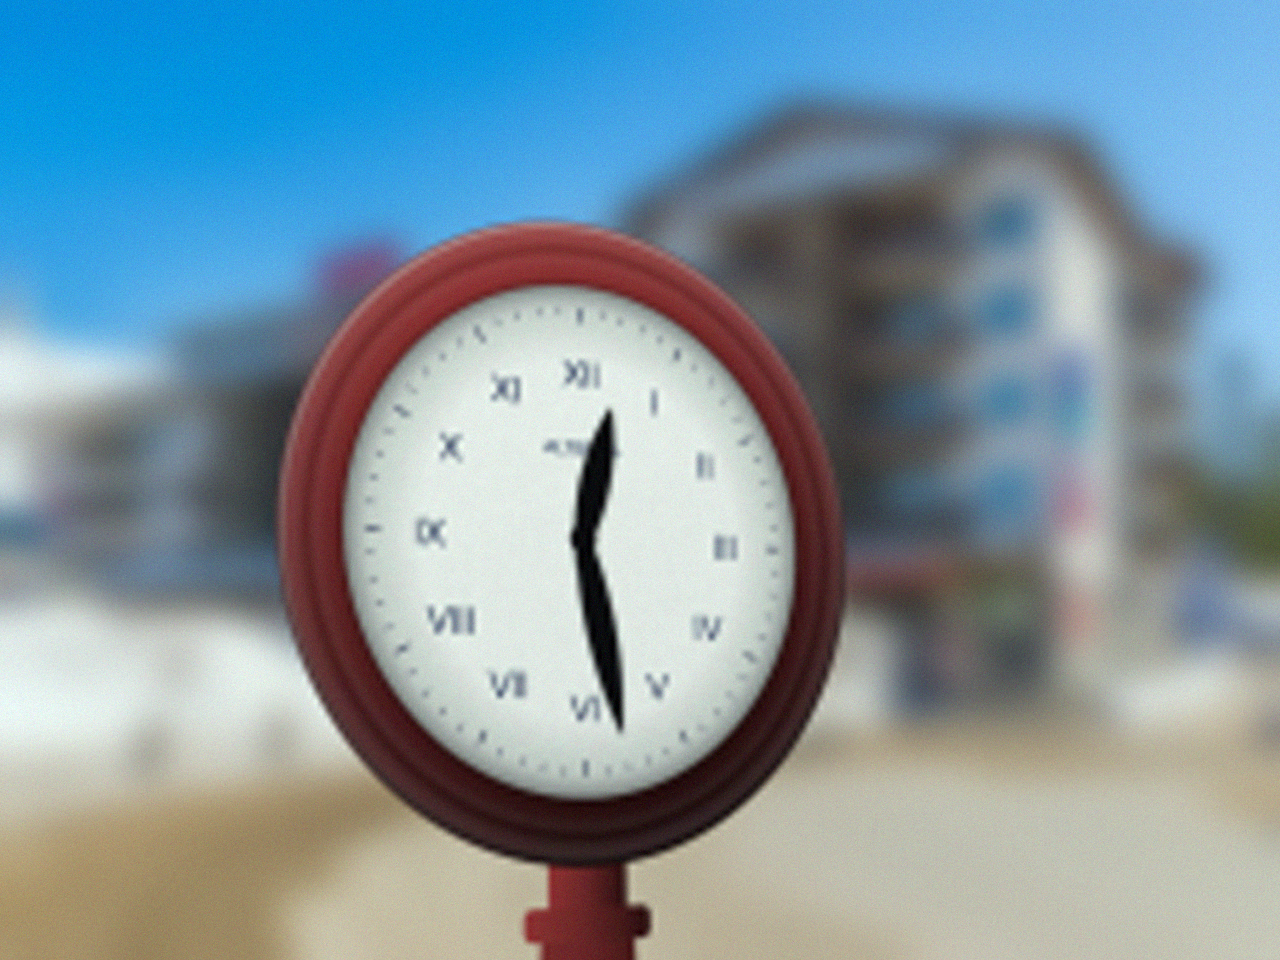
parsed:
12 h 28 min
